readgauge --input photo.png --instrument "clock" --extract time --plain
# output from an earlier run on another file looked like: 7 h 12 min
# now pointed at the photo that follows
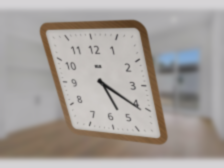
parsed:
5 h 21 min
